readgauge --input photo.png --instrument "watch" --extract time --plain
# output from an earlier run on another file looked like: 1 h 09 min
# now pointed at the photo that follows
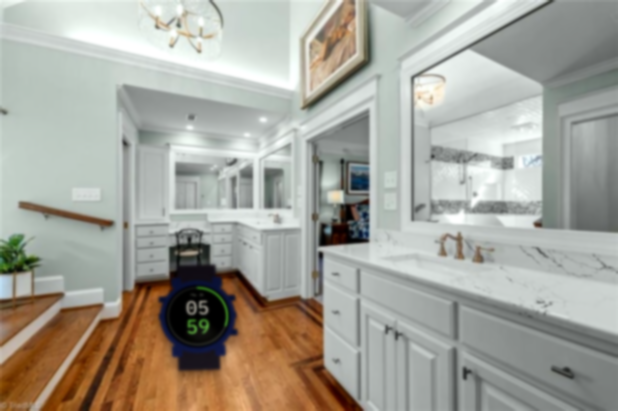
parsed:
5 h 59 min
